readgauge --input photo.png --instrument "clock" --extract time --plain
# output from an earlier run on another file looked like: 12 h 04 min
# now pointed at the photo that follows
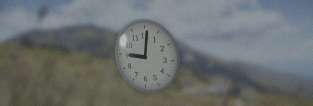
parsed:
9 h 01 min
